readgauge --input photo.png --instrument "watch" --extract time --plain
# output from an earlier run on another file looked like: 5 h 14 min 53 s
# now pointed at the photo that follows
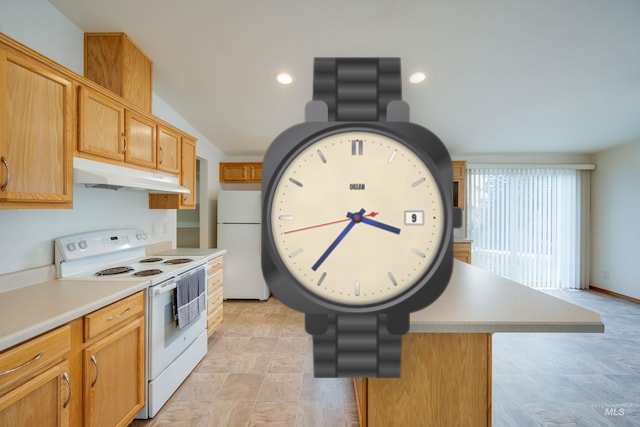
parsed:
3 h 36 min 43 s
